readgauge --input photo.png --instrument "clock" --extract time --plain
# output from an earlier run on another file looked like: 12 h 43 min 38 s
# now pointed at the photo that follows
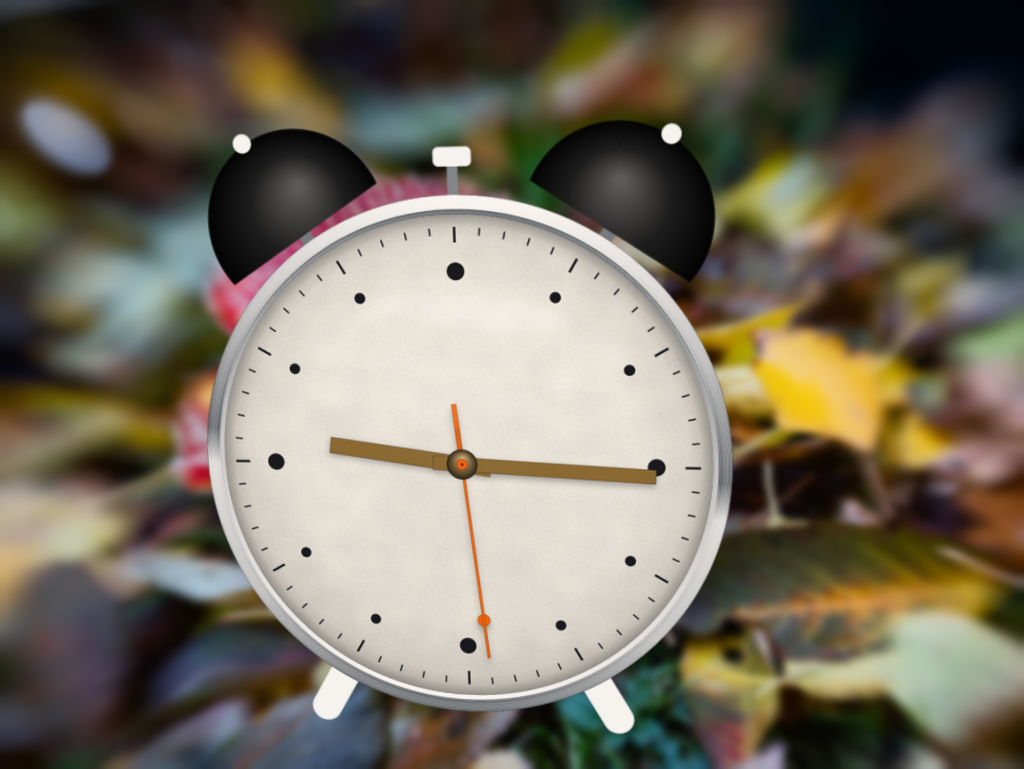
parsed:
9 h 15 min 29 s
